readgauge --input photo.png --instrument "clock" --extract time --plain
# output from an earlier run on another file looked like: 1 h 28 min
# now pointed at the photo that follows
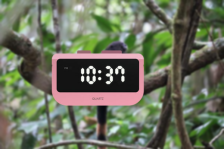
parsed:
10 h 37 min
